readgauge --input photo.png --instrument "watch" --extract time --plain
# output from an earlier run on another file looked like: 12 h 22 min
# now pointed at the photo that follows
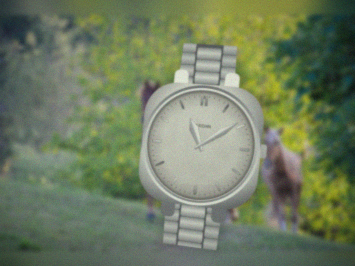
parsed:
11 h 09 min
